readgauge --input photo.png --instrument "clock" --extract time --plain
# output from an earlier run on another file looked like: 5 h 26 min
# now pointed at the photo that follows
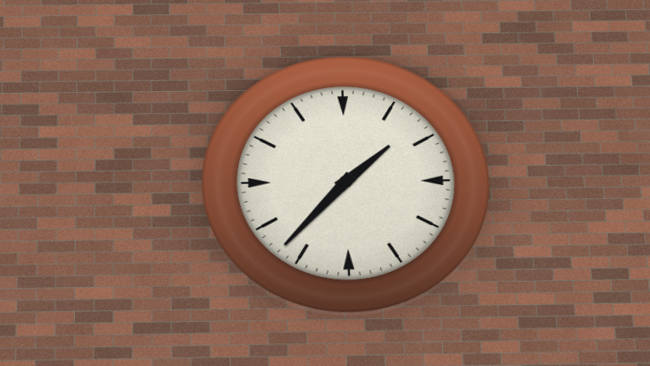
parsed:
1 h 37 min
